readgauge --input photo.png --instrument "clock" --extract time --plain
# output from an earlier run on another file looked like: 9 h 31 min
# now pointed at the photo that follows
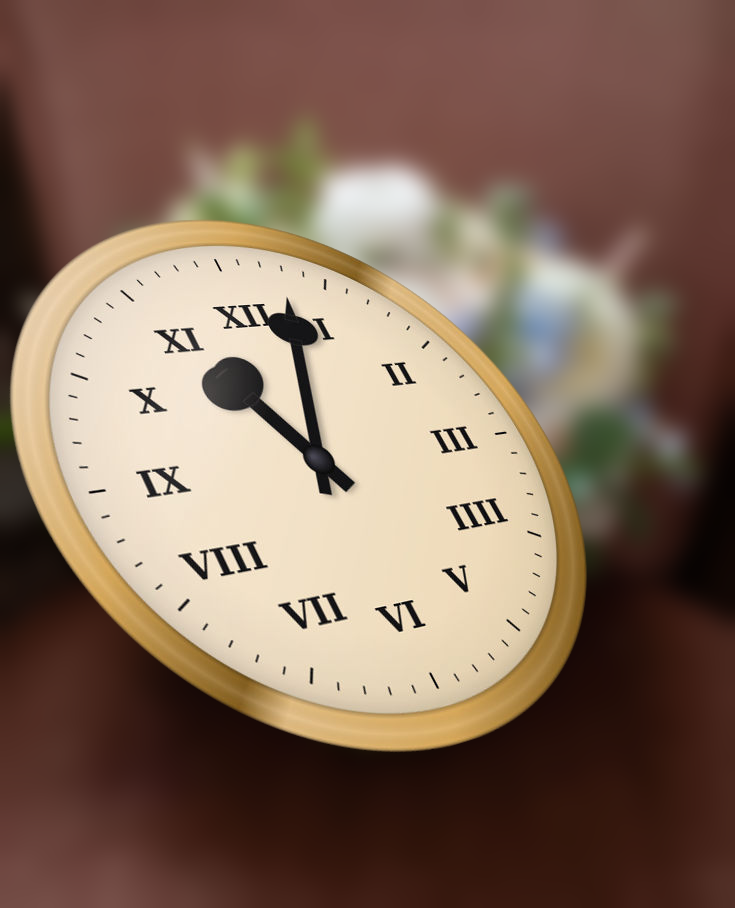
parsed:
11 h 03 min
